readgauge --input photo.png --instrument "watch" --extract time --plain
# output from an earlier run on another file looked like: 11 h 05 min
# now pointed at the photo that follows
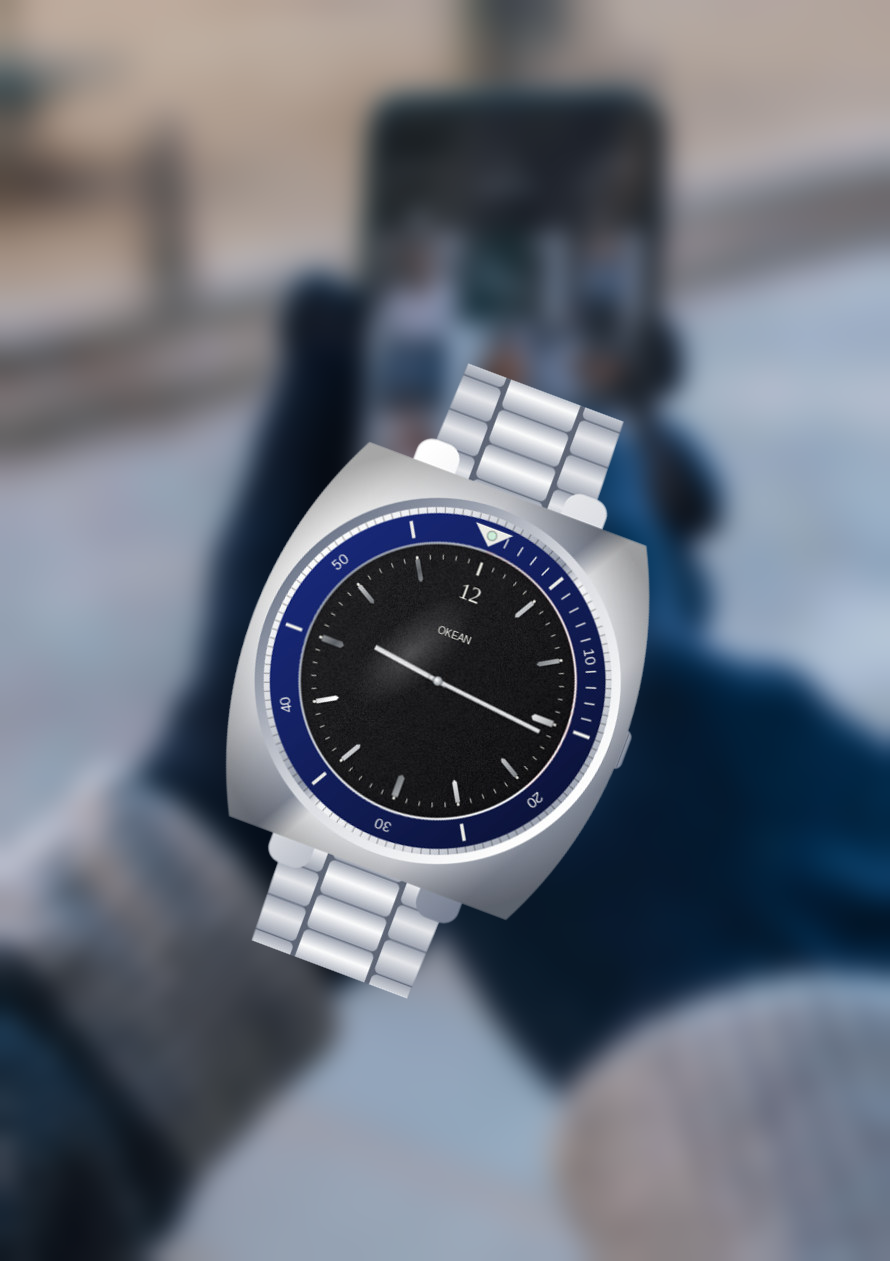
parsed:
9 h 16 min
